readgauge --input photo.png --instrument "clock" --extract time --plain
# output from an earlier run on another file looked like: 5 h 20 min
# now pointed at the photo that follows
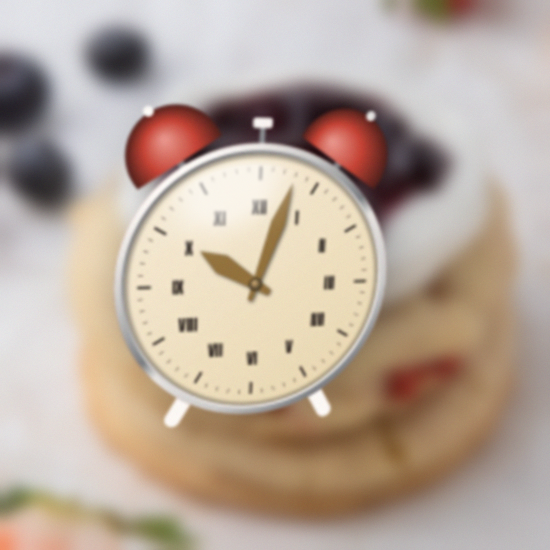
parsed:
10 h 03 min
